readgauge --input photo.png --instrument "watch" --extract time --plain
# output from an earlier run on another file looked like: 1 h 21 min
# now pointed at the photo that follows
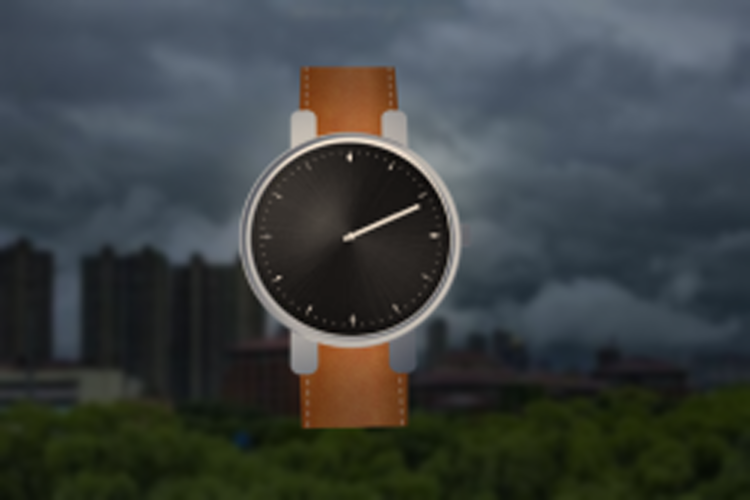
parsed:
2 h 11 min
